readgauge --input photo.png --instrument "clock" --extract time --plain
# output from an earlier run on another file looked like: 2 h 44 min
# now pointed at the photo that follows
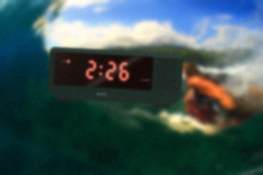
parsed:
2 h 26 min
